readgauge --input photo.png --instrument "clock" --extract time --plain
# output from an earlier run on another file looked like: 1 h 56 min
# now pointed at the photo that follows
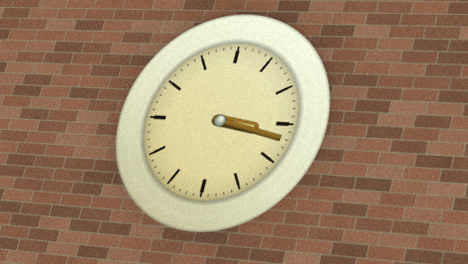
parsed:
3 h 17 min
